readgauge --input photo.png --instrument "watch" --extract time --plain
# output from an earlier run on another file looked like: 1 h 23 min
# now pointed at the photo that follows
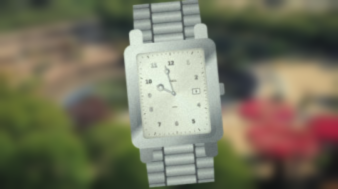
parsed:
9 h 58 min
